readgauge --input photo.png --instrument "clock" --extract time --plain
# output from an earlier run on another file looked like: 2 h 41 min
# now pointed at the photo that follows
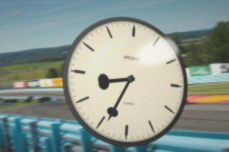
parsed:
8 h 34 min
